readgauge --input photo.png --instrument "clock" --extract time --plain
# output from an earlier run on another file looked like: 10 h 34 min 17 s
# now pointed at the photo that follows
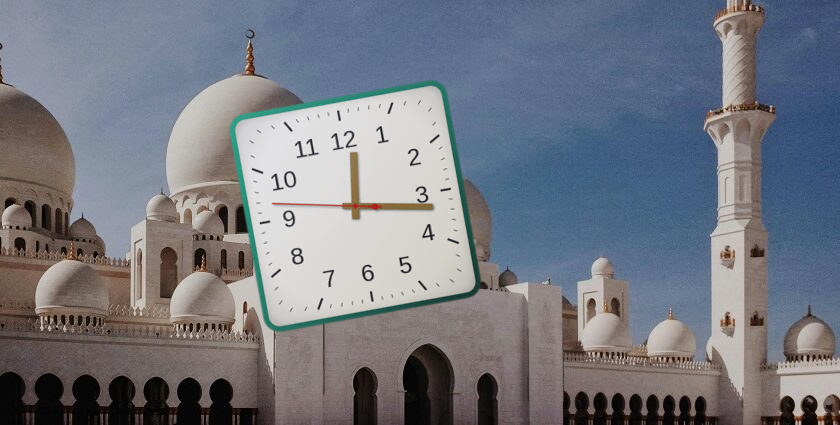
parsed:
12 h 16 min 47 s
